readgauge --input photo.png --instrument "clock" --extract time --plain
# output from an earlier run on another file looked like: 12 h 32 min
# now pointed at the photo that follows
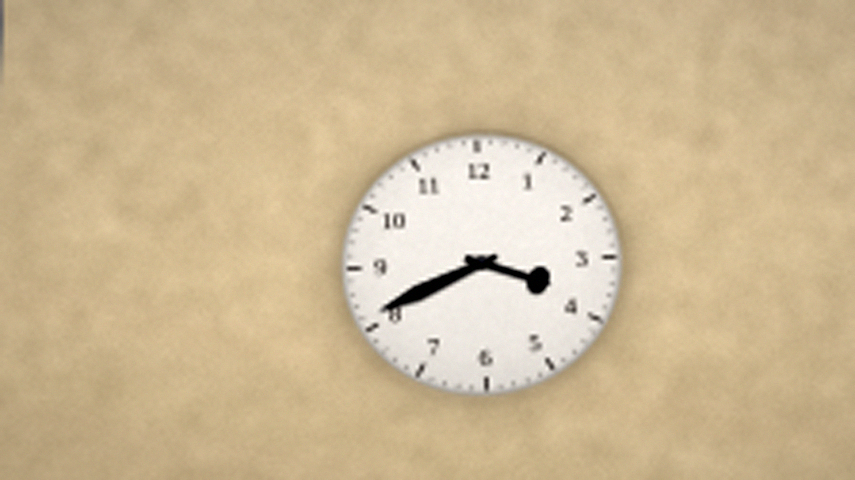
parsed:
3 h 41 min
